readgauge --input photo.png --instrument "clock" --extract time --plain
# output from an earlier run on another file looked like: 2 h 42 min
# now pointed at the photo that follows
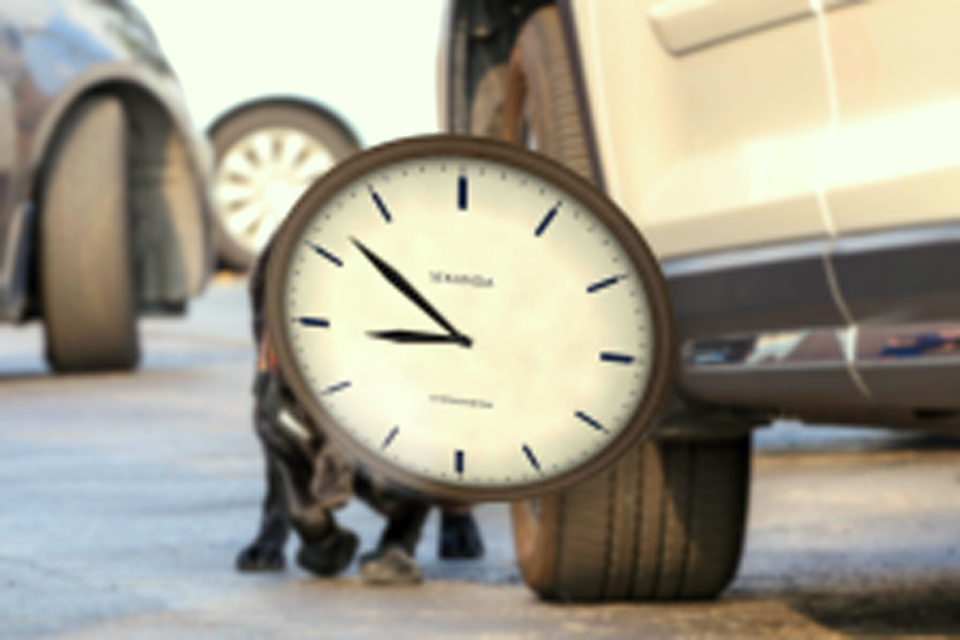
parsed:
8 h 52 min
